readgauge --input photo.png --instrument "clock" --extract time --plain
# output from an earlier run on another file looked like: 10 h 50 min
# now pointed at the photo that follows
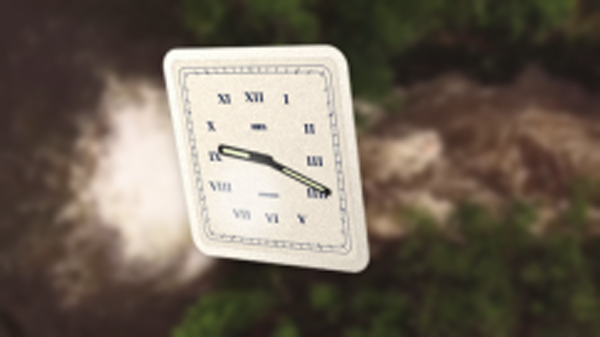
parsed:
9 h 19 min
